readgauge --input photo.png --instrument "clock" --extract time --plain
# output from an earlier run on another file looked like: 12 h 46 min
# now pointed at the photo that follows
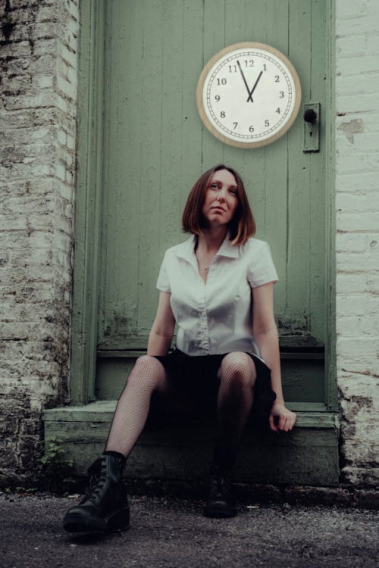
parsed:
12 h 57 min
